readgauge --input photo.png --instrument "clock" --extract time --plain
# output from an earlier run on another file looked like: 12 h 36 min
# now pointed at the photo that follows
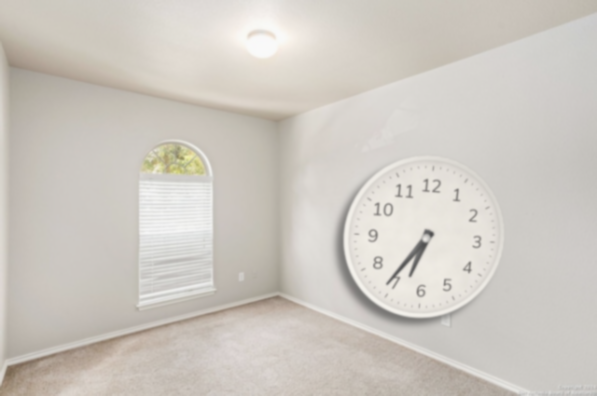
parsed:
6 h 36 min
